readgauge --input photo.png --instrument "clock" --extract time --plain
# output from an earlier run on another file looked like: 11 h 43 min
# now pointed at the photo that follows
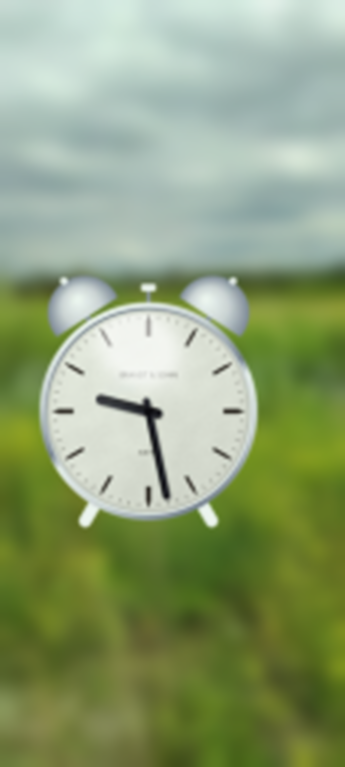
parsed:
9 h 28 min
